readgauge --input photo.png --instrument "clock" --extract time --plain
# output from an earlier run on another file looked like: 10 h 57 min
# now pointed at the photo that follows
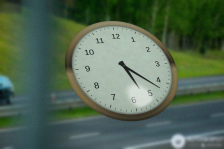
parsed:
5 h 22 min
